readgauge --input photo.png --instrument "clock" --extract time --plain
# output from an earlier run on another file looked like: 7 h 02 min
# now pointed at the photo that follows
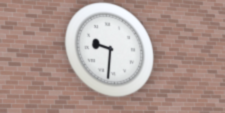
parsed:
9 h 32 min
